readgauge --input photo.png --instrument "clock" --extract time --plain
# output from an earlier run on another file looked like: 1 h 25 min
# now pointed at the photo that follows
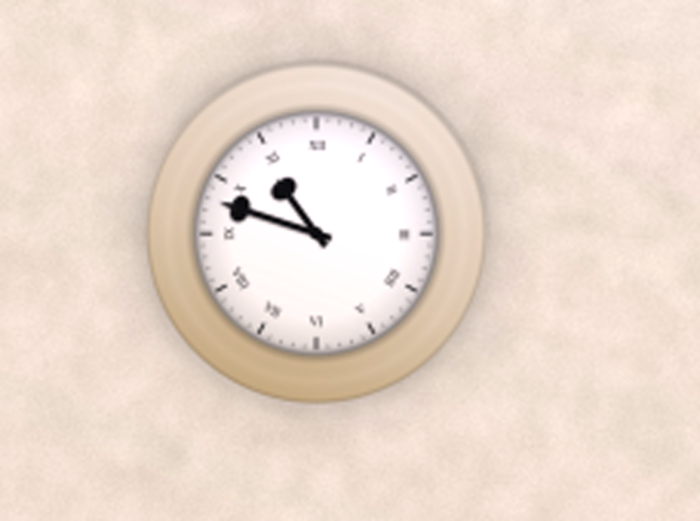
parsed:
10 h 48 min
